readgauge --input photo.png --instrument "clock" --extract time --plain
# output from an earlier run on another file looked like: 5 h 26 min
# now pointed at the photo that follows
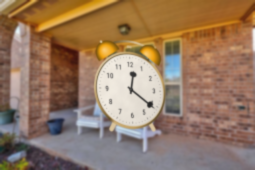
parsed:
12 h 21 min
